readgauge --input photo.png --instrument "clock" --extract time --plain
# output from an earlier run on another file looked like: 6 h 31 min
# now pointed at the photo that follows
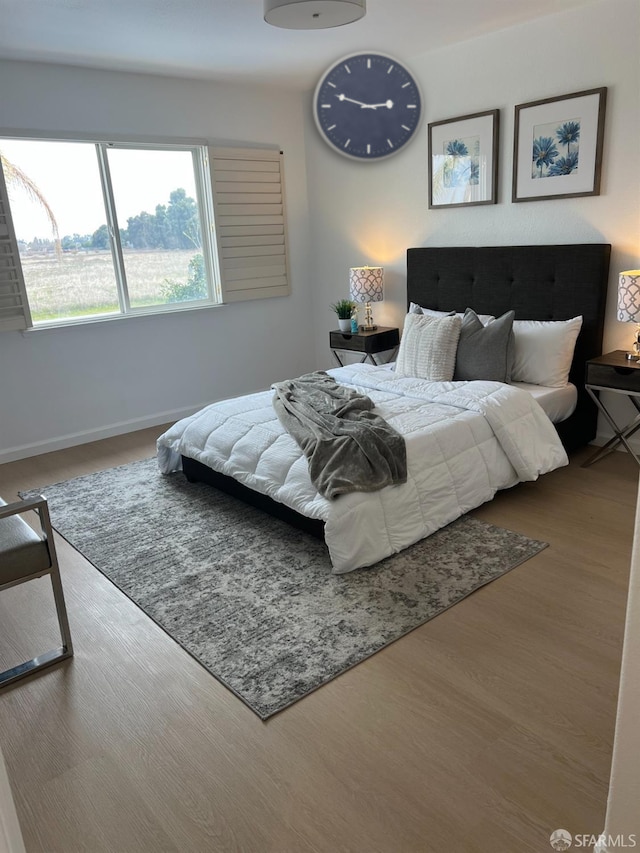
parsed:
2 h 48 min
